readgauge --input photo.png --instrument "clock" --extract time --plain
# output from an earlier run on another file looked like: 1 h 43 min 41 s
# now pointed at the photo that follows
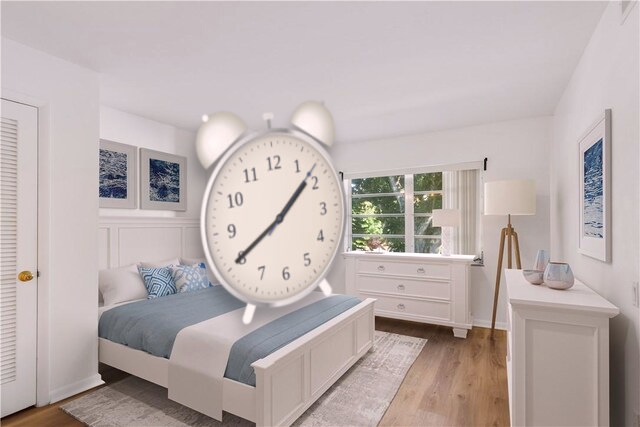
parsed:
1 h 40 min 08 s
